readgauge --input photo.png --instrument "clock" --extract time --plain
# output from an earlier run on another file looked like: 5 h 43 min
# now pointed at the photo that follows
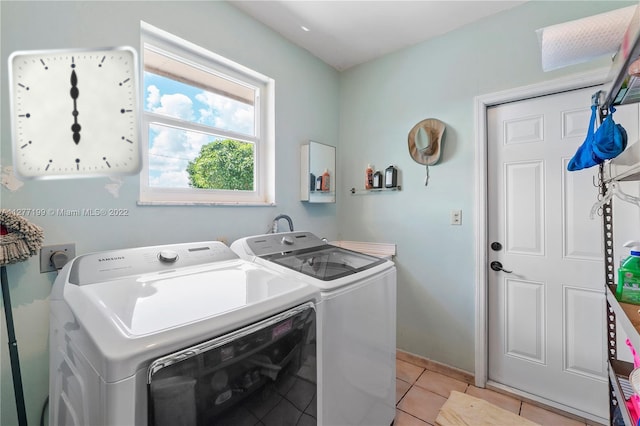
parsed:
6 h 00 min
